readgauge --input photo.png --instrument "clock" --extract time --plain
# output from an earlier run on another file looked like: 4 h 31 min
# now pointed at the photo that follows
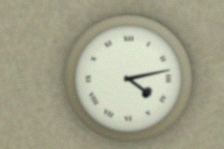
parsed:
4 h 13 min
